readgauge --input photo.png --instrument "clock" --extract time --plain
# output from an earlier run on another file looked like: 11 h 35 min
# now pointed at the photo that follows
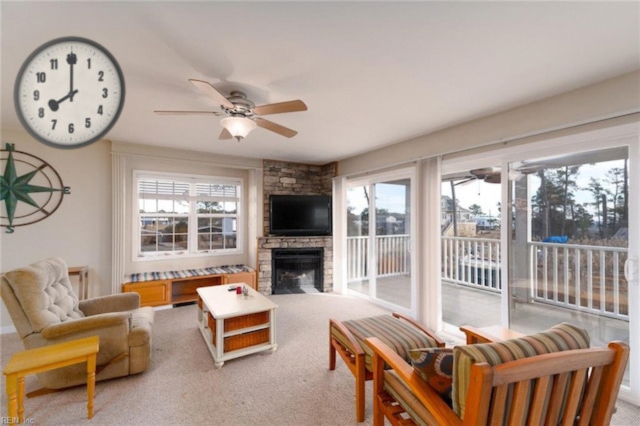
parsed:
8 h 00 min
